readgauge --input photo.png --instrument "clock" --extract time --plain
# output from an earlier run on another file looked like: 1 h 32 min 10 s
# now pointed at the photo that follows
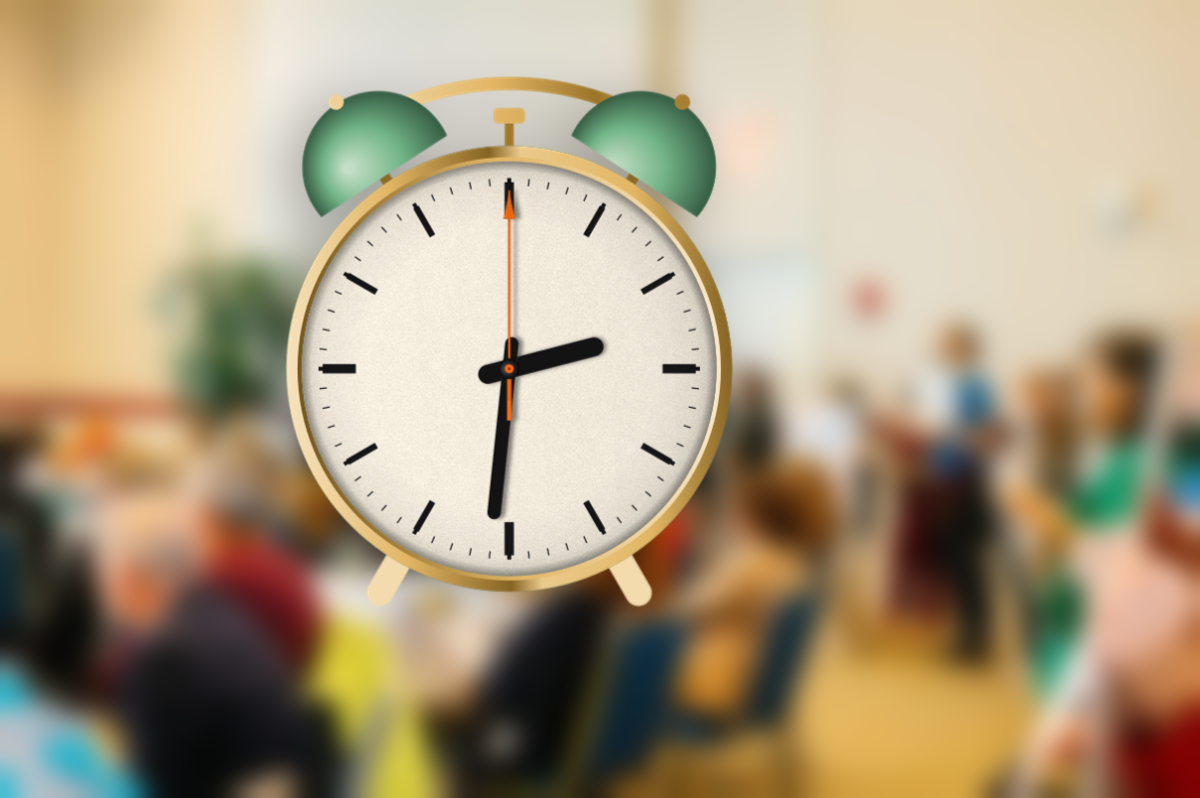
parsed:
2 h 31 min 00 s
